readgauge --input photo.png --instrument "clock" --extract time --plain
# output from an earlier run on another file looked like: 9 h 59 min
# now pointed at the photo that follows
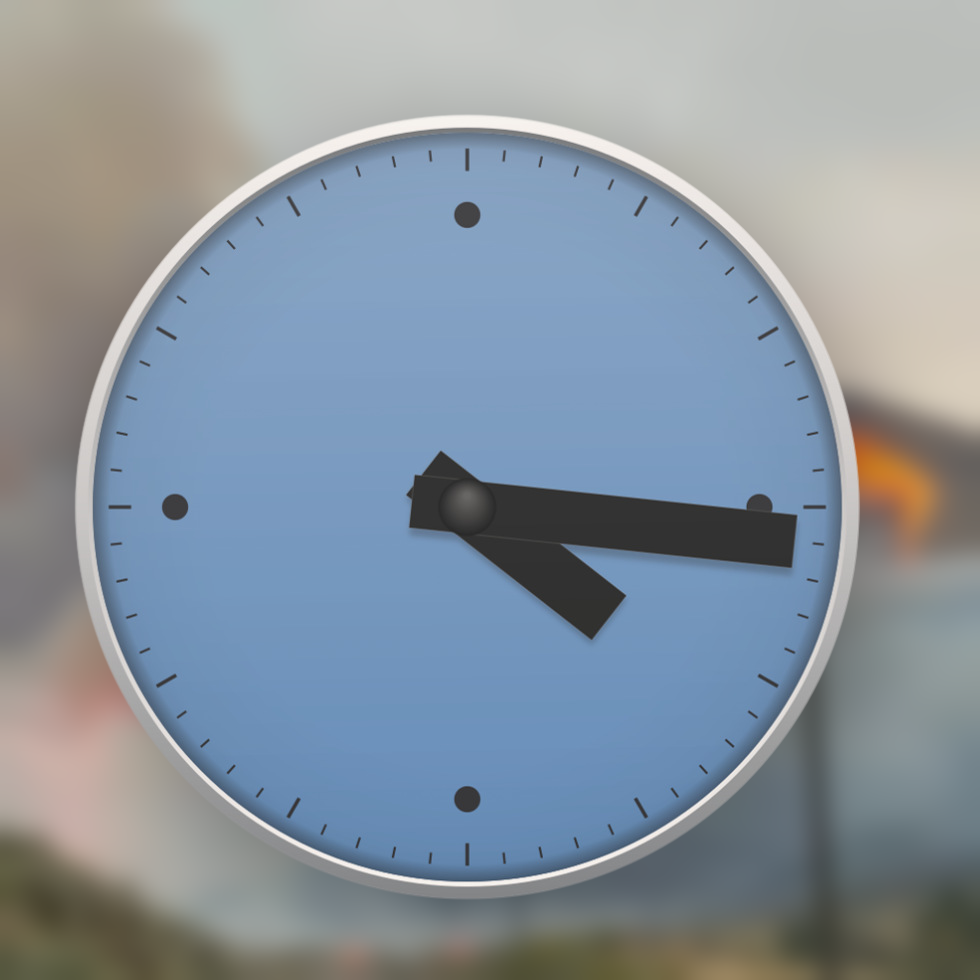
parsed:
4 h 16 min
